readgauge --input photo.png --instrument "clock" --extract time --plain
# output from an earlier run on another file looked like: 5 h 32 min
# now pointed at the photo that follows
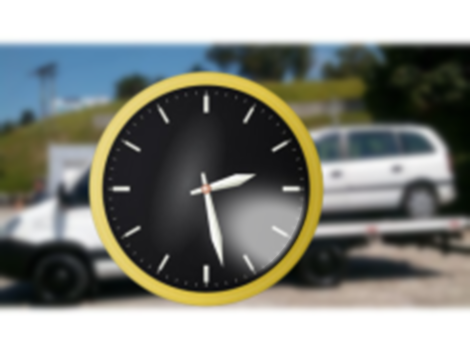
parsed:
2 h 28 min
